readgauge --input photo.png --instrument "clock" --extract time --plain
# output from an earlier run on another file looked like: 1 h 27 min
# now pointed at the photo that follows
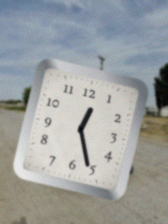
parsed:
12 h 26 min
